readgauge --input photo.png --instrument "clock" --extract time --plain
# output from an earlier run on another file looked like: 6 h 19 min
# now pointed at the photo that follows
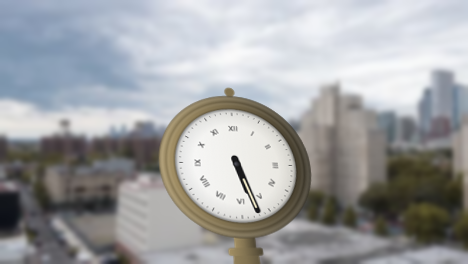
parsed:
5 h 27 min
